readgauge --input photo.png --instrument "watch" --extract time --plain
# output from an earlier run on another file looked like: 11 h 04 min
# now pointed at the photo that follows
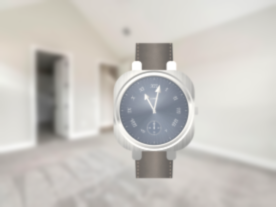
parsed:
11 h 02 min
